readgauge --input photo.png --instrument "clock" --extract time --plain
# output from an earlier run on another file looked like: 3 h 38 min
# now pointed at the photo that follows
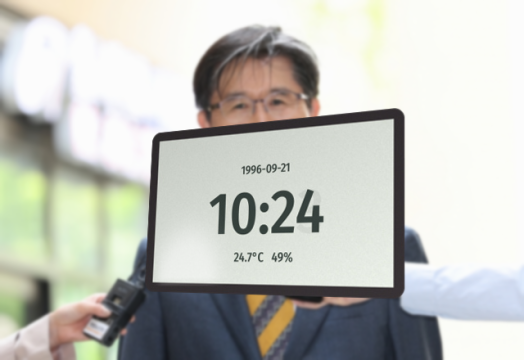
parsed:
10 h 24 min
